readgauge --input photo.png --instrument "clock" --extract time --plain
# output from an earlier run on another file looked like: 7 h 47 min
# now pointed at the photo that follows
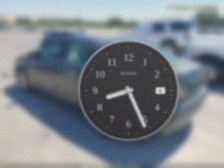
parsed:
8 h 26 min
